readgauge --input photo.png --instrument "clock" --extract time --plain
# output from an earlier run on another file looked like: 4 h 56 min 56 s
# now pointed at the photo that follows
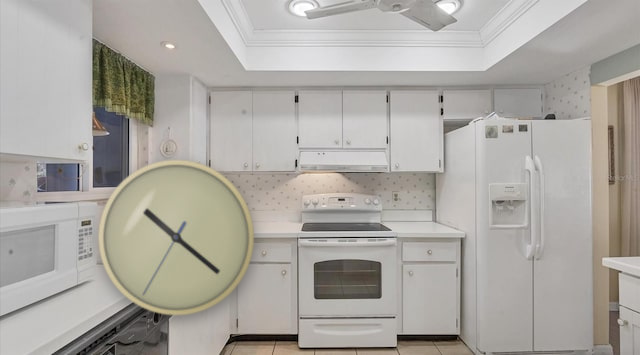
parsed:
10 h 21 min 35 s
